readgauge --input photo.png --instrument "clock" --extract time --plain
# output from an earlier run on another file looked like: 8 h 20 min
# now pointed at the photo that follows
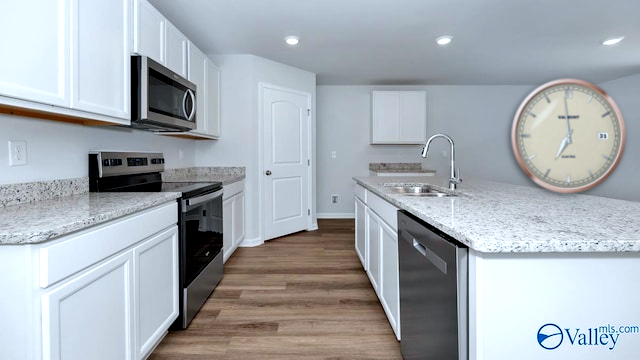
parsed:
6 h 59 min
